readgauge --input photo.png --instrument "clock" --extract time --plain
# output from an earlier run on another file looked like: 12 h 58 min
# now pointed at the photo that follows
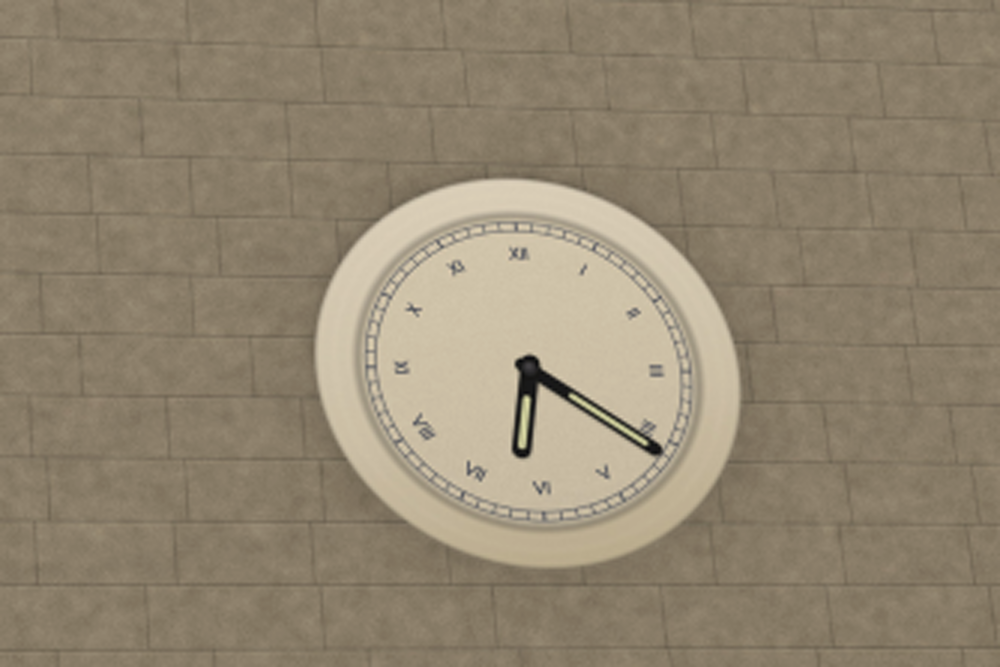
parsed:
6 h 21 min
